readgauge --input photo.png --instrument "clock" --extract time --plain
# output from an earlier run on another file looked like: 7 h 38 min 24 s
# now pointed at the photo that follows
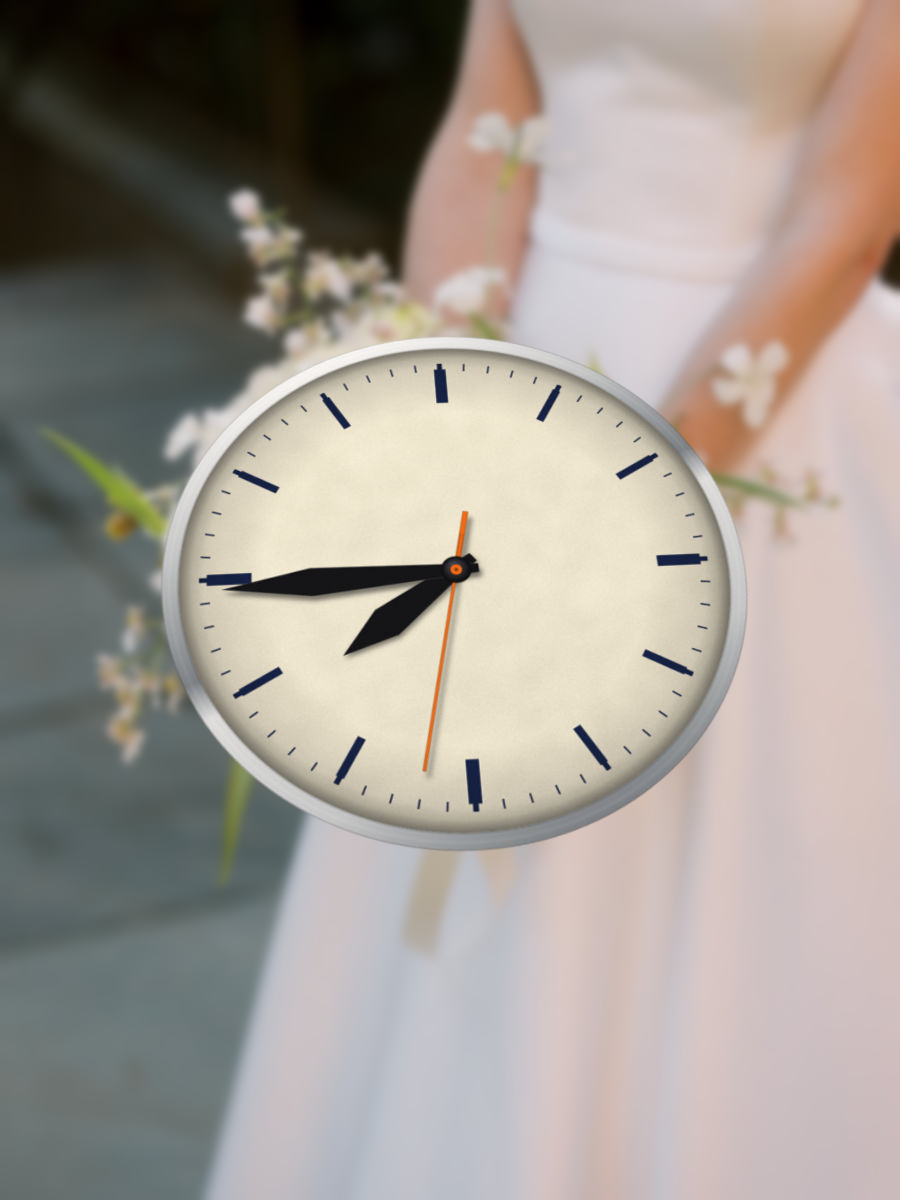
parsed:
7 h 44 min 32 s
